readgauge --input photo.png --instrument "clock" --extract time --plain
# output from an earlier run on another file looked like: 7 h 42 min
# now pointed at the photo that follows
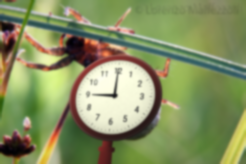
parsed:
9 h 00 min
